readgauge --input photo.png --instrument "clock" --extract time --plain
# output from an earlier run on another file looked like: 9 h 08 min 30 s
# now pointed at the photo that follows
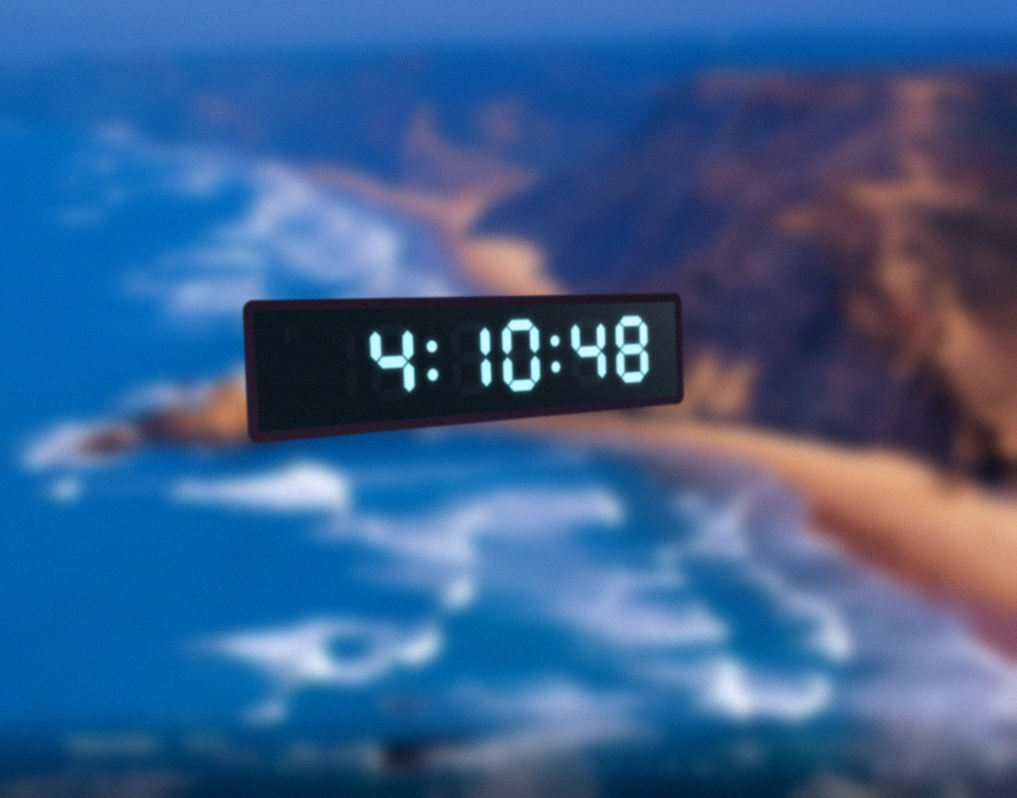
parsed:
4 h 10 min 48 s
